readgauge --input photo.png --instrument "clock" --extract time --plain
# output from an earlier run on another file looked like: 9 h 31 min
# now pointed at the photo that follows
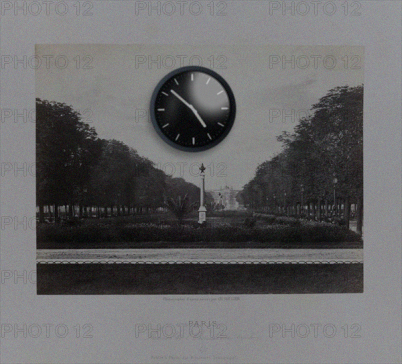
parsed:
4 h 52 min
